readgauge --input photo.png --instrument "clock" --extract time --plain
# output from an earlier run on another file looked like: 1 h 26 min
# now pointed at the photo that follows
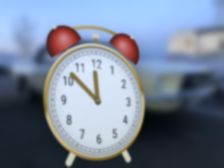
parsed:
11 h 52 min
